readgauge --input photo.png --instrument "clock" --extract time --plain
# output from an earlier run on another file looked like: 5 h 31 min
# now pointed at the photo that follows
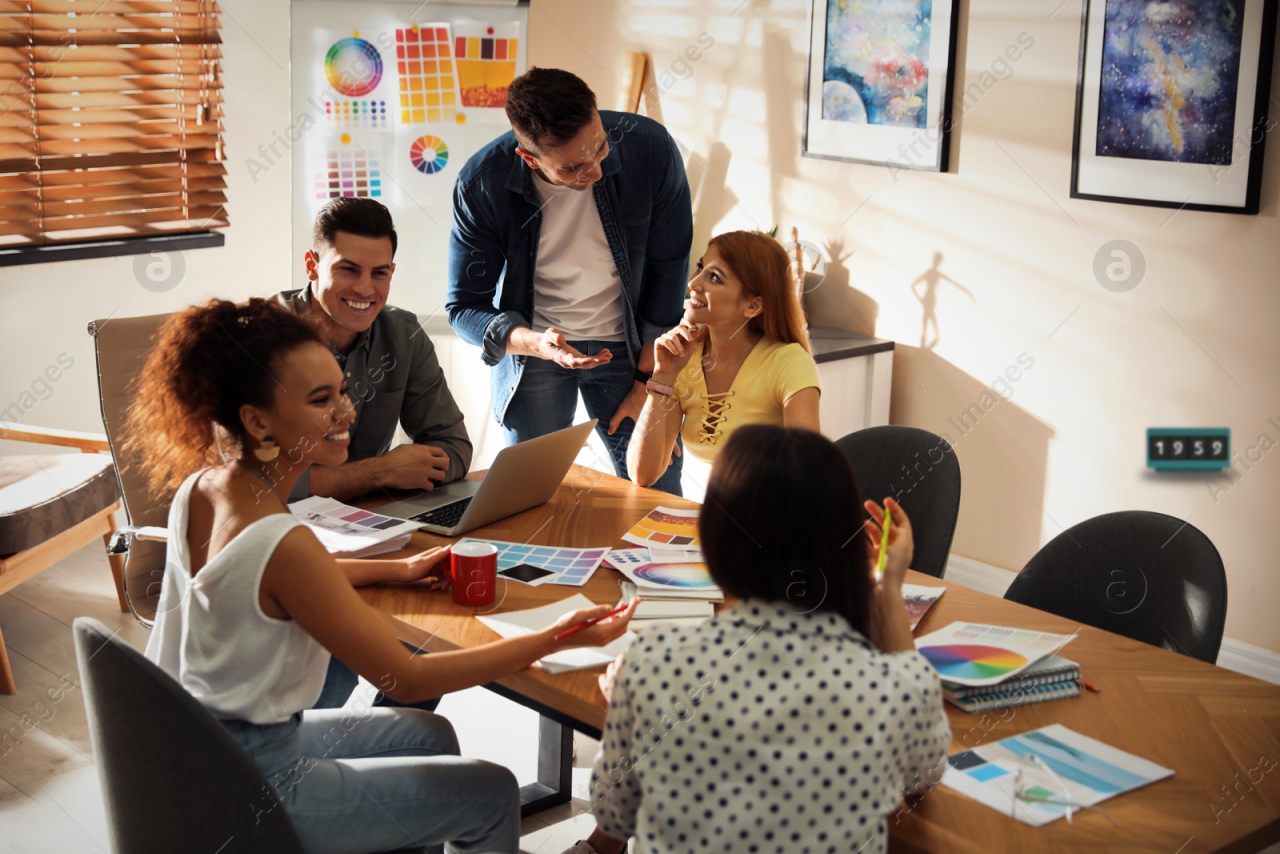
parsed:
19 h 59 min
